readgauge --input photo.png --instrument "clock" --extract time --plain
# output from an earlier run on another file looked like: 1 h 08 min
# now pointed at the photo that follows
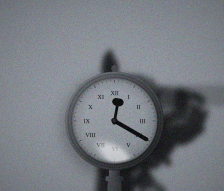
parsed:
12 h 20 min
